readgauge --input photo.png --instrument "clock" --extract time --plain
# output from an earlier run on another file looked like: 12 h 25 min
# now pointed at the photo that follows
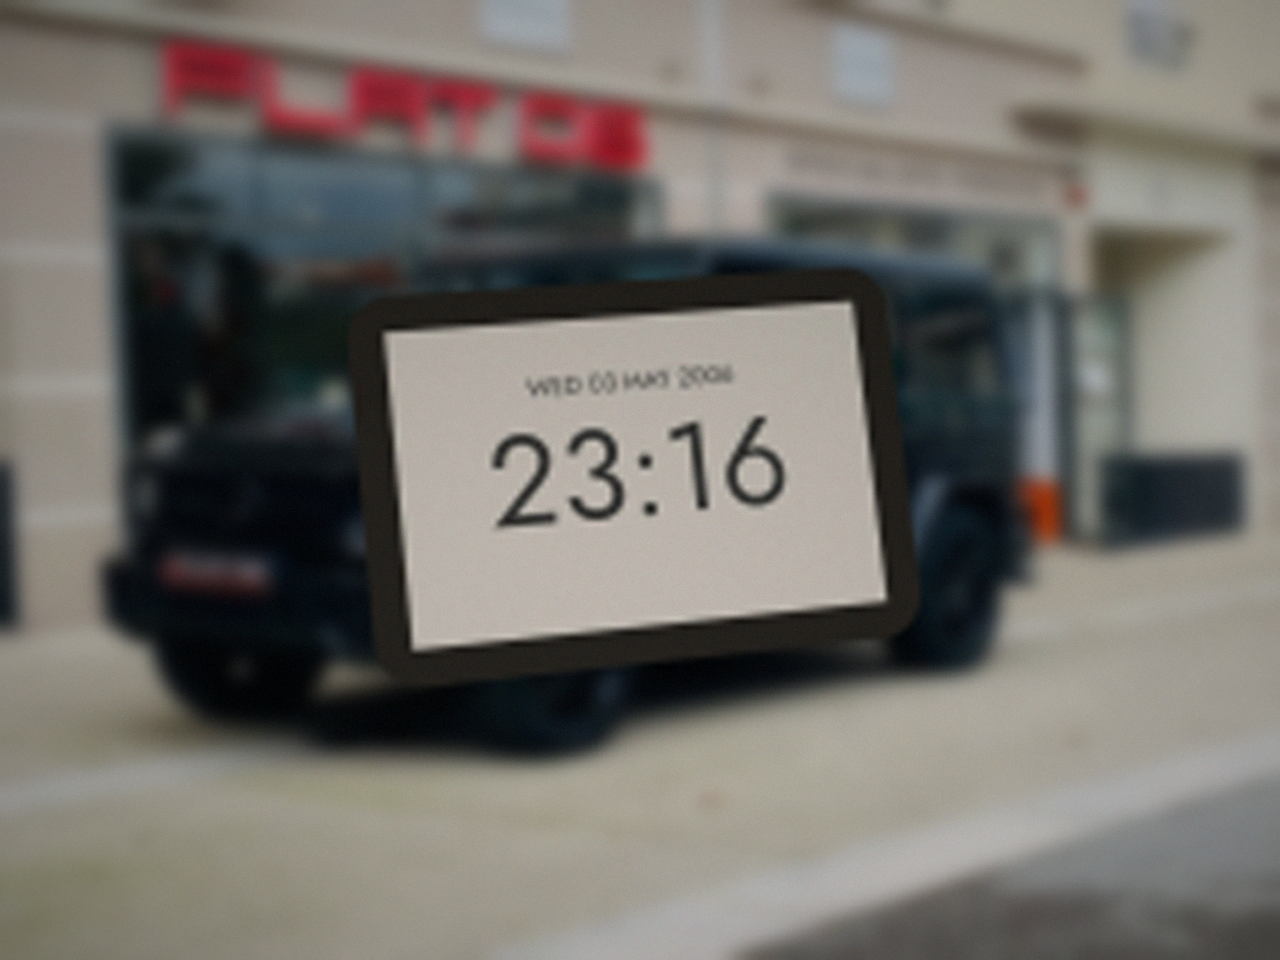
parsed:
23 h 16 min
